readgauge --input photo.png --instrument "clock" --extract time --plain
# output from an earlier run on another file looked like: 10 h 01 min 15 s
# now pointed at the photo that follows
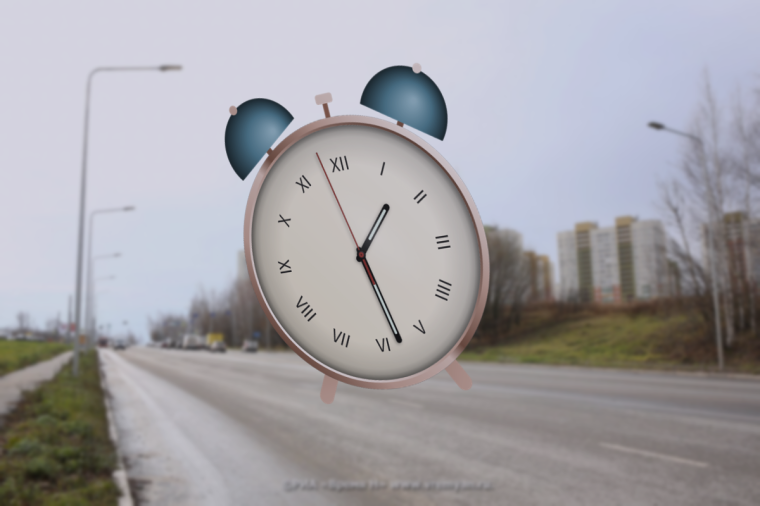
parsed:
1 h 27 min 58 s
